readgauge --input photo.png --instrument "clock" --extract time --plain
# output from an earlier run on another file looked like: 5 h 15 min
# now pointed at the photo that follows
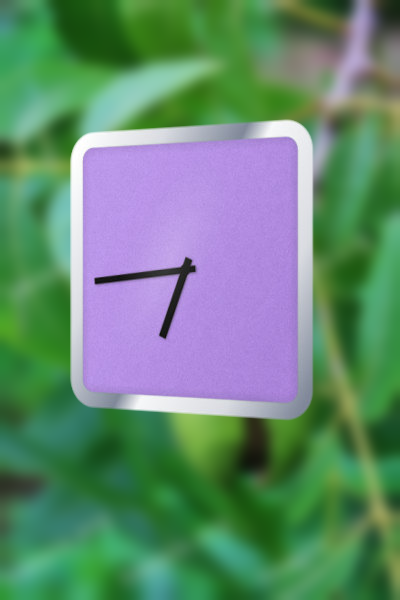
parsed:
6 h 44 min
